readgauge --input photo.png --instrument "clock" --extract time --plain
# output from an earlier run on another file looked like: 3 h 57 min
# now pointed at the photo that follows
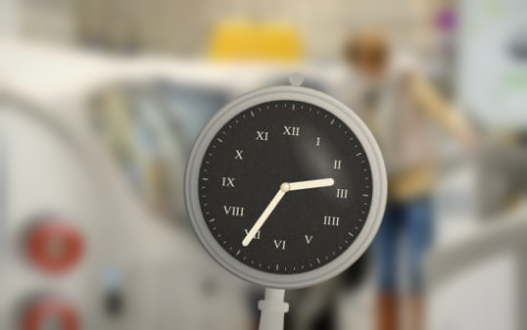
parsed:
2 h 35 min
